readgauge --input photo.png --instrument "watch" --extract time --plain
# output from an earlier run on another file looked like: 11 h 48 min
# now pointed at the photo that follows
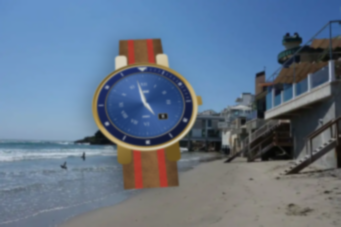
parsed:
4 h 58 min
